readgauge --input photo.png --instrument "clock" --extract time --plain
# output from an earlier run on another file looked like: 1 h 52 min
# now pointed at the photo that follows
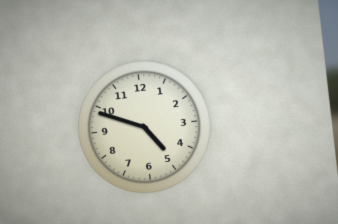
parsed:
4 h 49 min
